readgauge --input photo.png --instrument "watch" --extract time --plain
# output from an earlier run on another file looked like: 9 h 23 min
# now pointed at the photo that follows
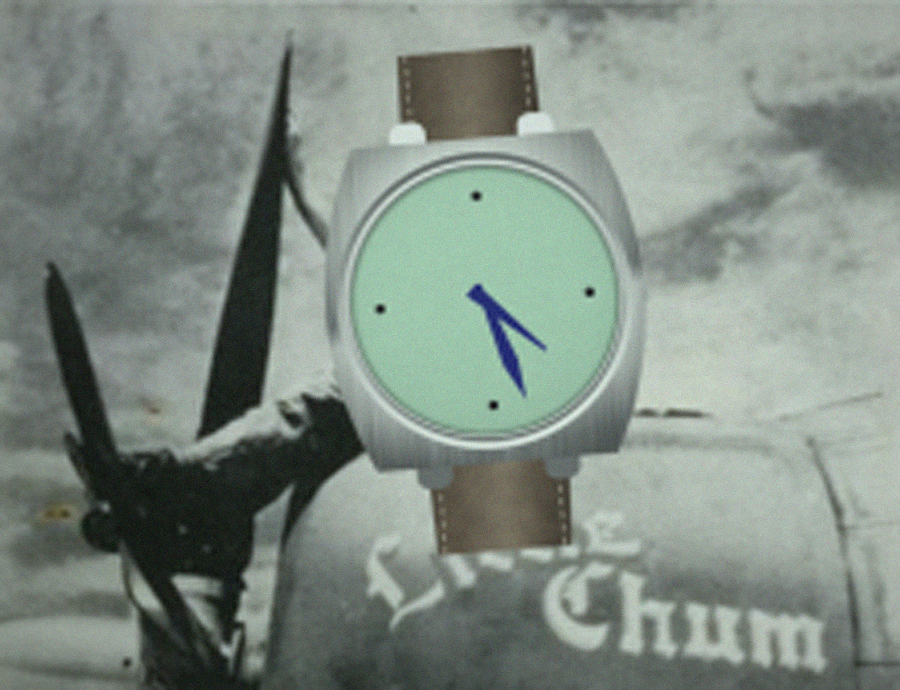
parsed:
4 h 27 min
